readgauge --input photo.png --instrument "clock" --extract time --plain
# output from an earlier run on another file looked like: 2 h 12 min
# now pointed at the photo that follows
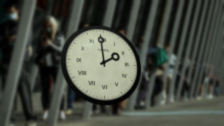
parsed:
1 h 59 min
